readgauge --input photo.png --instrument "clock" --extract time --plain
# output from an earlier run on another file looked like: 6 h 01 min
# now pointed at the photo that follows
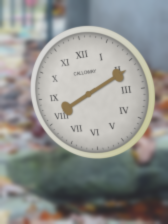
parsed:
8 h 11 min
